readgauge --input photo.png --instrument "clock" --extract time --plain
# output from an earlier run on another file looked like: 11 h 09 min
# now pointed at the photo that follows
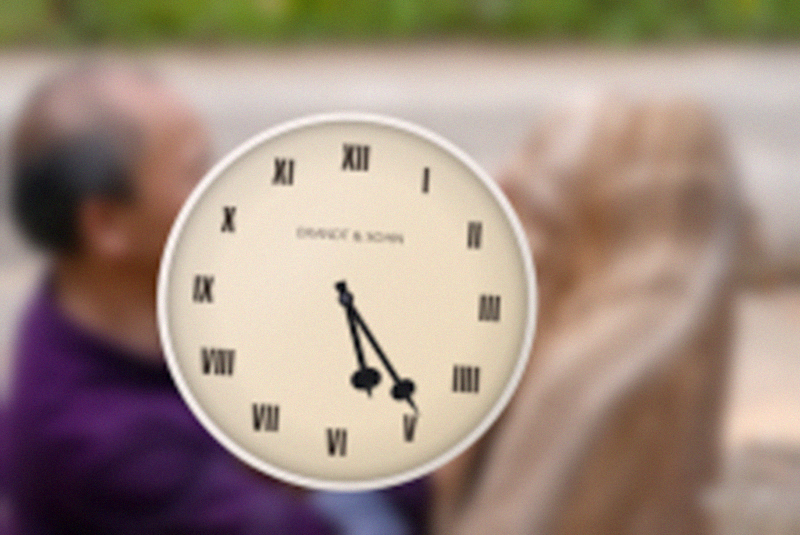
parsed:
5 h 24 min
